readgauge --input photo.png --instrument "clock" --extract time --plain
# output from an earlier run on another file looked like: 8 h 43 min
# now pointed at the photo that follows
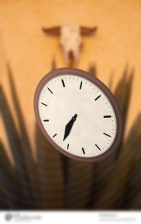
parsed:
7 h 37 min
